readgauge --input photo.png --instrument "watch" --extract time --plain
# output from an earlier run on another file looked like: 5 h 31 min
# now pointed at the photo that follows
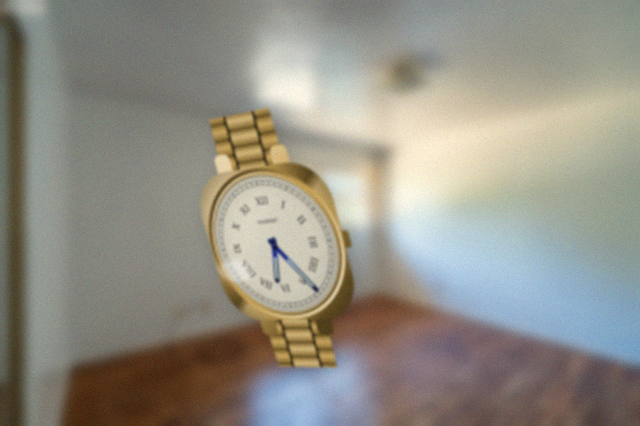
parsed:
6 h 24 min
